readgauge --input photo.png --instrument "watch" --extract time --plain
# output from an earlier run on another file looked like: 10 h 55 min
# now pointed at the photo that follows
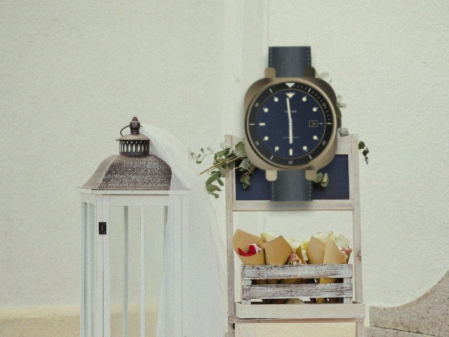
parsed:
5 h 59 min
